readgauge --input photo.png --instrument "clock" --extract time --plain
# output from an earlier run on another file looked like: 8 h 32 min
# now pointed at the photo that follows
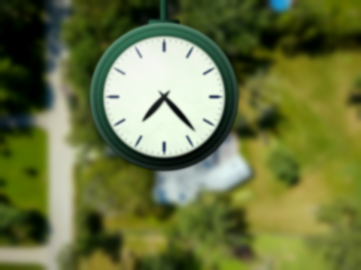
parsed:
7 h 23 min
